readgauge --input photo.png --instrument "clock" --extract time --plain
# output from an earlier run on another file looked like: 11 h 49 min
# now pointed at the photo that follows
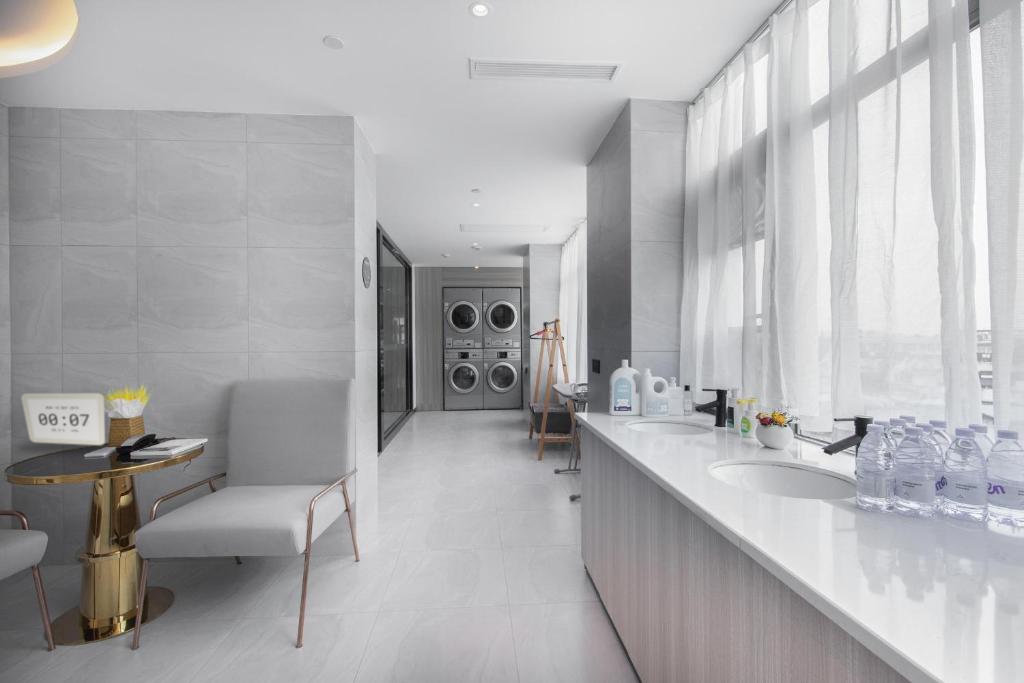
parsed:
0 h 07 min
